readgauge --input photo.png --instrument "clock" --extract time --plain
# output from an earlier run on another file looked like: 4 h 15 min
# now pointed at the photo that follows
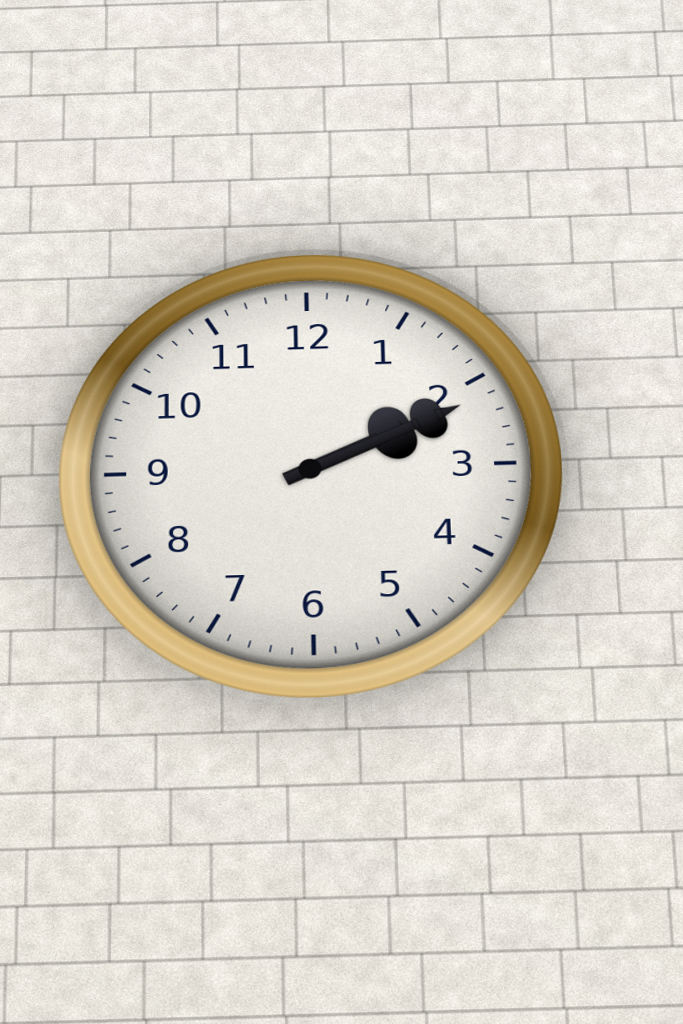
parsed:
2 h 11 min
